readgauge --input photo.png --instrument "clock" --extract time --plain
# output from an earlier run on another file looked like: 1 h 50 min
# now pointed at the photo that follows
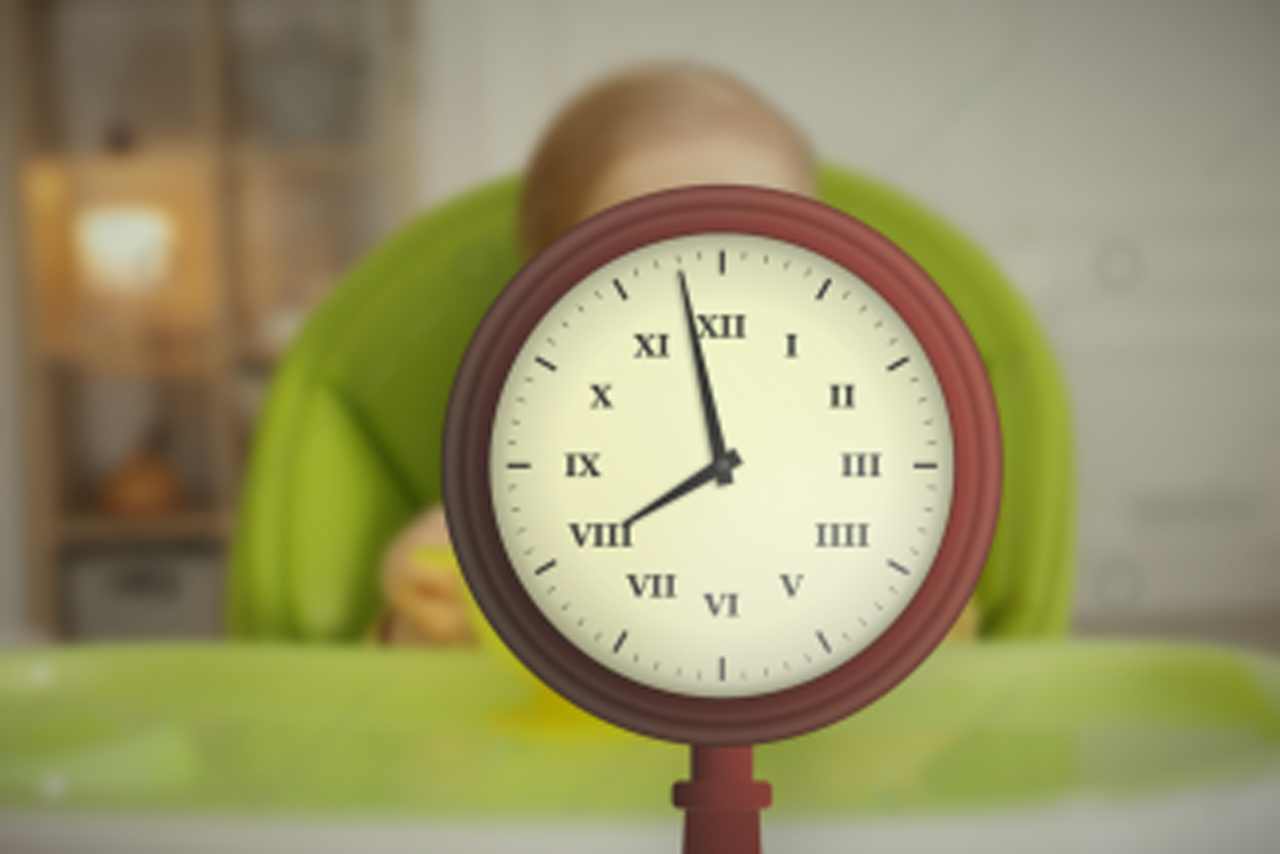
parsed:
7 h 58 min
